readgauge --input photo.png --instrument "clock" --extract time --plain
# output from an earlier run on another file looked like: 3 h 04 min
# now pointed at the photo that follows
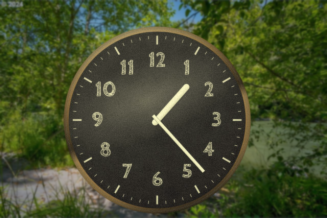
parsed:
1 h 23 min
